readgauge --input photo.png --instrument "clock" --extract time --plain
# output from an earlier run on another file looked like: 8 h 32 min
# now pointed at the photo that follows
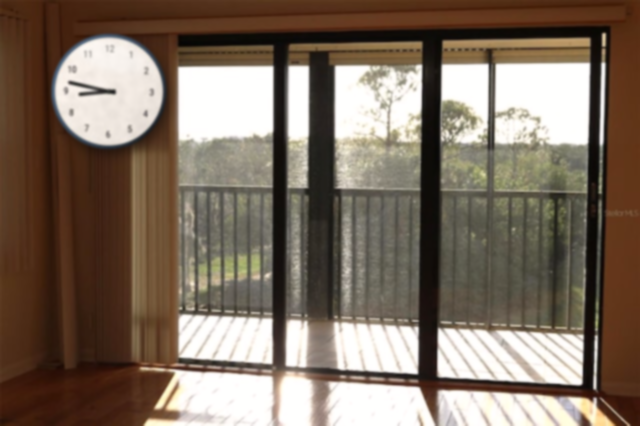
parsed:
8 h 47 min
